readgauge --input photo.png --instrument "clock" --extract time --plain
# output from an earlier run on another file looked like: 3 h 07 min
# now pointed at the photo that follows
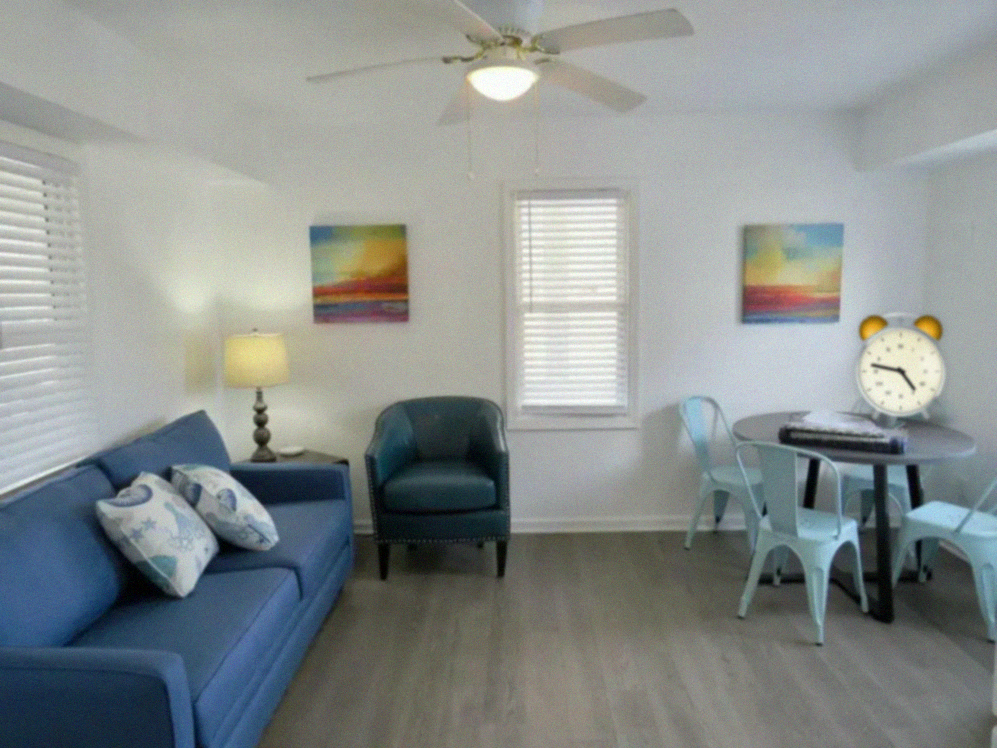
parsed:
4 h 47 min
